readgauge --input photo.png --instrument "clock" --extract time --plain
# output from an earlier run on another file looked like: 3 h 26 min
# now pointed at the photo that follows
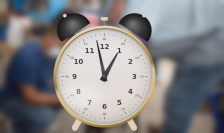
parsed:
12 h 58 min
